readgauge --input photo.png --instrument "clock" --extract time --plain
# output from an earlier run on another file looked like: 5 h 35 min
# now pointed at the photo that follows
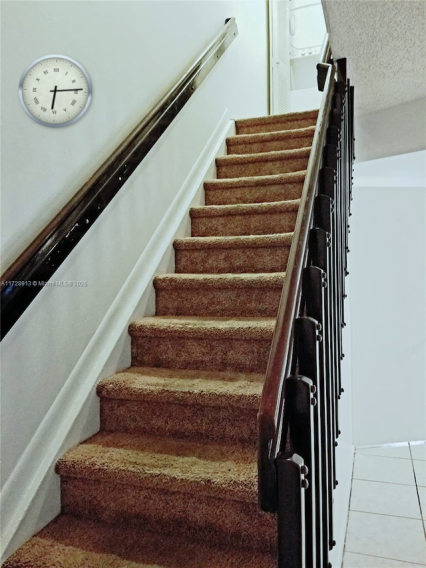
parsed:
6 h 14 min
